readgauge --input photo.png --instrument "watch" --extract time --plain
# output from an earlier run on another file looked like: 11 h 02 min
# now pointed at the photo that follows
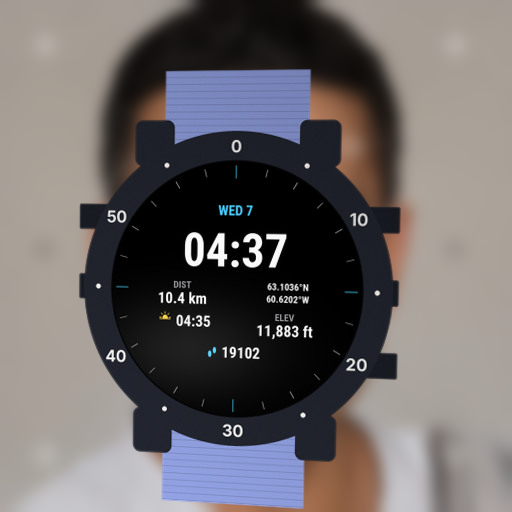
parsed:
4 h 37 min
